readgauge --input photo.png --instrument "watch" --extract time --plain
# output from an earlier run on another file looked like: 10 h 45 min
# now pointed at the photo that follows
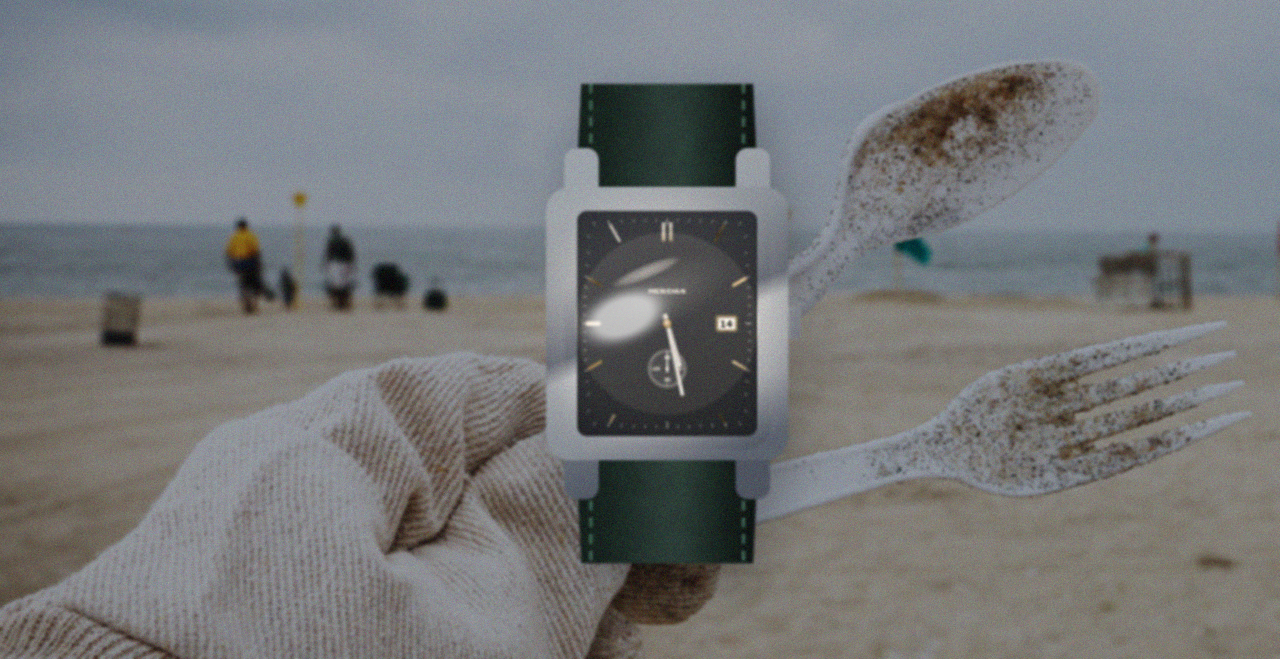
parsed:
5 h 28 min
